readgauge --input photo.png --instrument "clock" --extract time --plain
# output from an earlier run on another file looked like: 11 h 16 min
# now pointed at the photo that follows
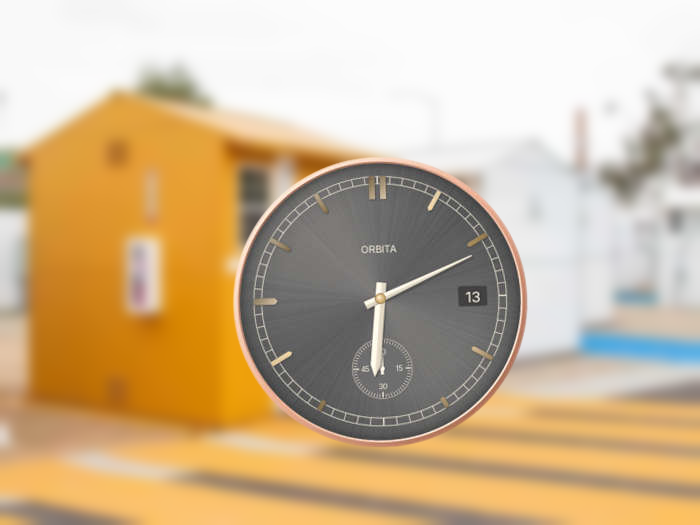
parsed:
6 h 11 min
